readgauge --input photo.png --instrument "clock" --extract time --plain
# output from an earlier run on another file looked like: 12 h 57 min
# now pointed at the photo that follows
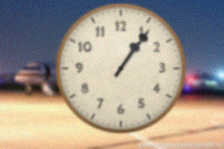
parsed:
1 h 06 min
